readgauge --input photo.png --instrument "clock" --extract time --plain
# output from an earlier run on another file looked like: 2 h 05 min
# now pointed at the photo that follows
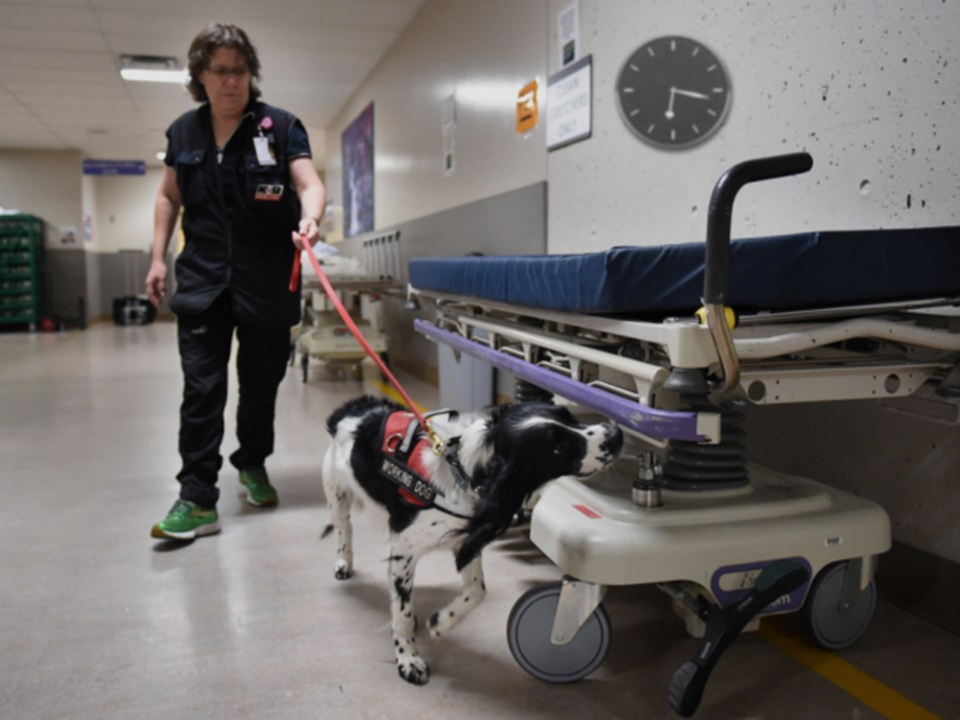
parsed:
6 h 17 min
